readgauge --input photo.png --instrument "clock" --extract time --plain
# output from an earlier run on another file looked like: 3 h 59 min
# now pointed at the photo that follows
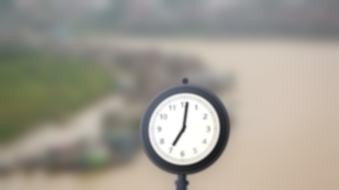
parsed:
7 h 01 min
